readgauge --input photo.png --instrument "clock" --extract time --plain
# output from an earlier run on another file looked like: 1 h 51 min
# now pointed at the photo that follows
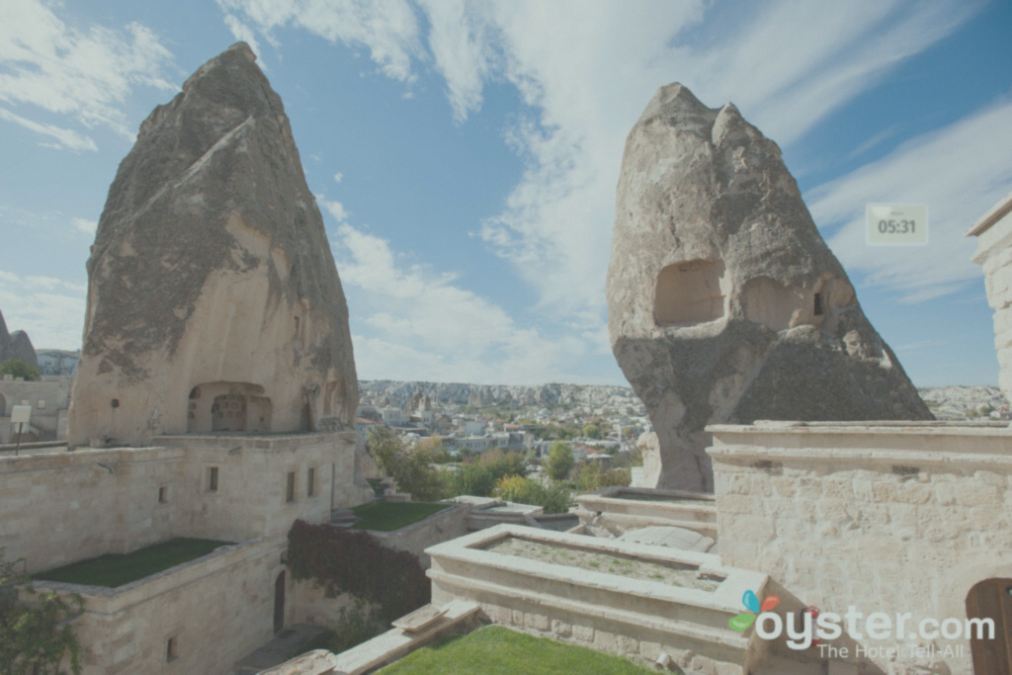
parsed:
5 h 31 min
